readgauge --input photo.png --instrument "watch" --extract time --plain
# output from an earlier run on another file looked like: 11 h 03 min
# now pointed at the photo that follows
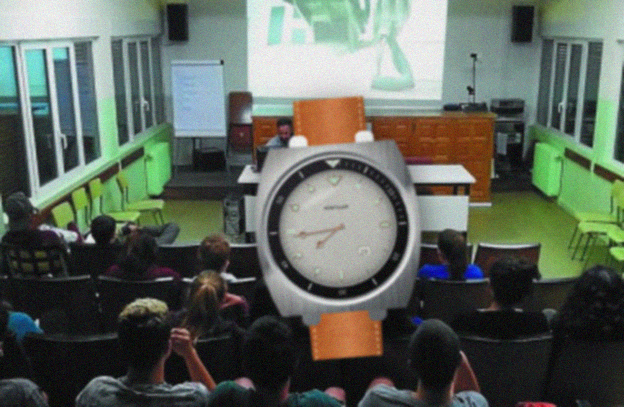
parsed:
7 h 44 min
